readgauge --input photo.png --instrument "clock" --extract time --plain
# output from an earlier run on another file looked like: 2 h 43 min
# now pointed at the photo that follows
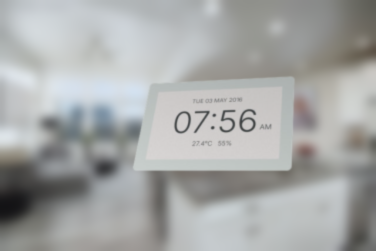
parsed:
7 h 56 min
